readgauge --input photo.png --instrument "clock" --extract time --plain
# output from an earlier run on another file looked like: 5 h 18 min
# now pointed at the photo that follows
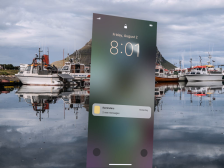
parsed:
8 h 01 min
